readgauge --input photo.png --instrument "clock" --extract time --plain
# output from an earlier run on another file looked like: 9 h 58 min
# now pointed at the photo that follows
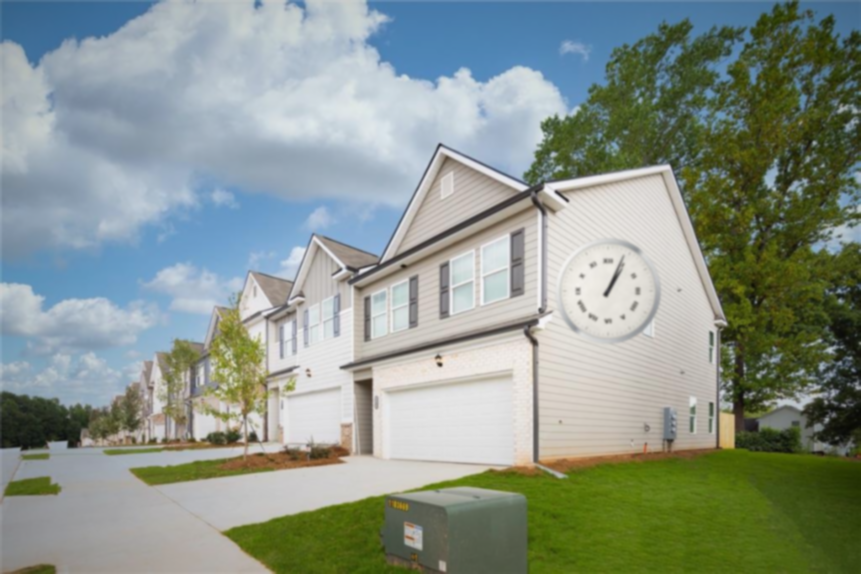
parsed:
1 h 04 min
